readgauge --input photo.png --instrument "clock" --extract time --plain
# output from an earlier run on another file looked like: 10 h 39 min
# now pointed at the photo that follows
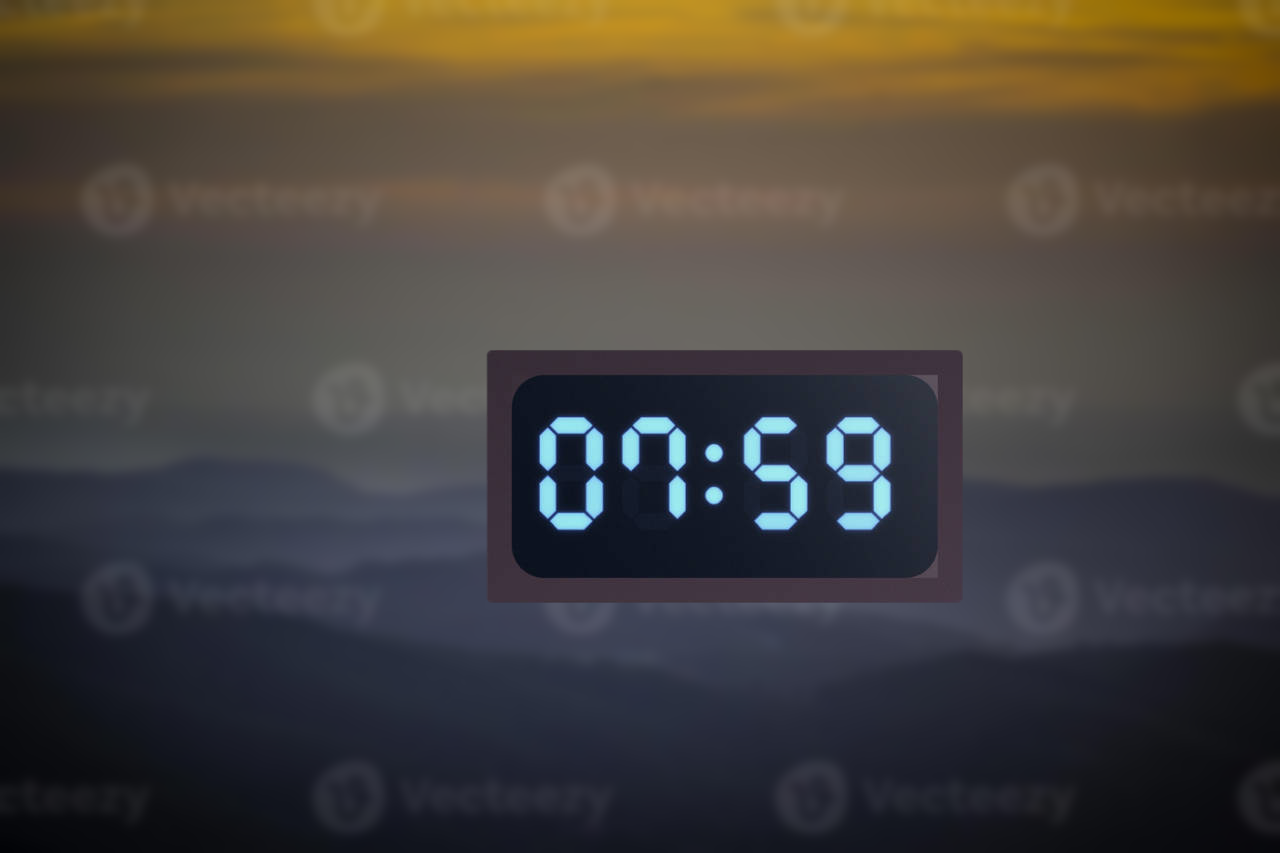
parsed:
7 h 59 min
